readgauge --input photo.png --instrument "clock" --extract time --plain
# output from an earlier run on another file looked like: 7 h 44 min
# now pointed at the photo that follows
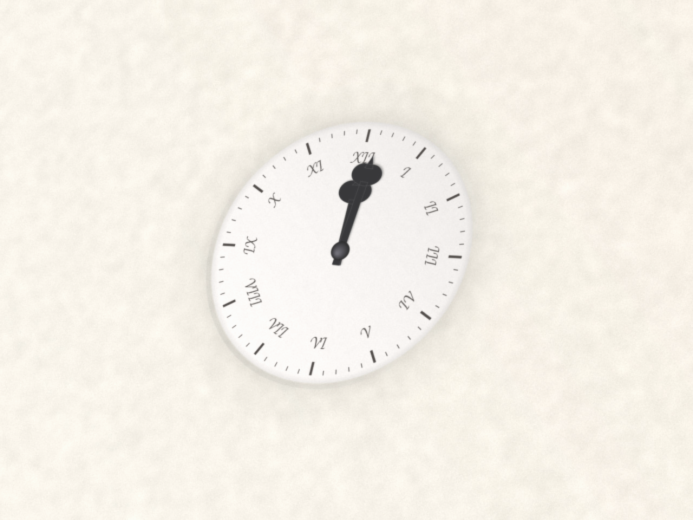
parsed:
12 h 01 min
